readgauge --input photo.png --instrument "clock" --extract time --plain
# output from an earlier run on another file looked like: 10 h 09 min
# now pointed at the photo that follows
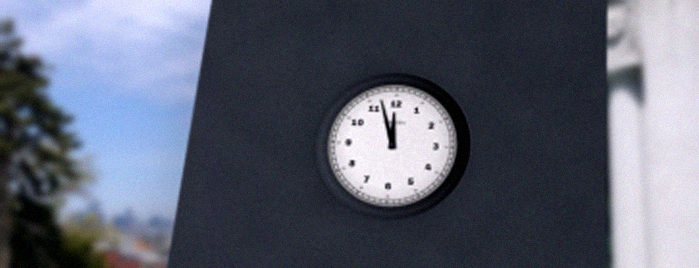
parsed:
11 h 57 min
